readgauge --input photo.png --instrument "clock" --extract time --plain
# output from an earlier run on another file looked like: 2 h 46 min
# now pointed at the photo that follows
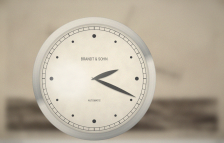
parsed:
2 h 19 min
